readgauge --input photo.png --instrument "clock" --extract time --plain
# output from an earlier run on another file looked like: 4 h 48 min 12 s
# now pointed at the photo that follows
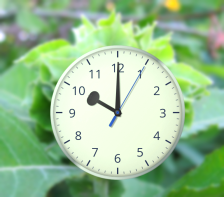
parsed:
10 h 00 min 05 s
